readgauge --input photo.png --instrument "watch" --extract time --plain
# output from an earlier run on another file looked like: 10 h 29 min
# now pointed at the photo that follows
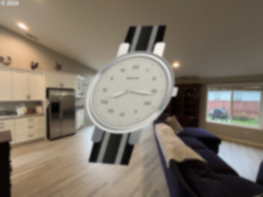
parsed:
8 h 16 min
